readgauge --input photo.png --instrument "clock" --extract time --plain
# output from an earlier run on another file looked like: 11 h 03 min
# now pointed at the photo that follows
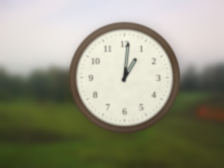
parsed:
1 h 01 min
